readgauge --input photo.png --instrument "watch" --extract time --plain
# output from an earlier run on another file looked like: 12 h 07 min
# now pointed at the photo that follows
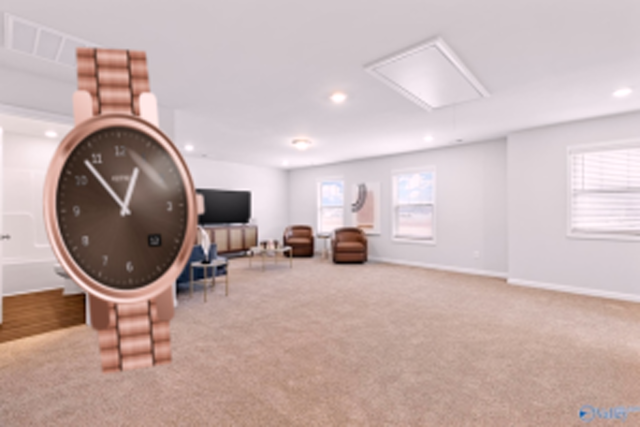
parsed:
12 h 53 min
